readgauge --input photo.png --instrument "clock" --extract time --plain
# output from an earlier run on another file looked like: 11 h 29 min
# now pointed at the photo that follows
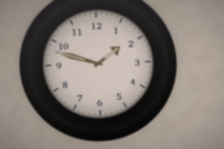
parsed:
1 h 48 min
